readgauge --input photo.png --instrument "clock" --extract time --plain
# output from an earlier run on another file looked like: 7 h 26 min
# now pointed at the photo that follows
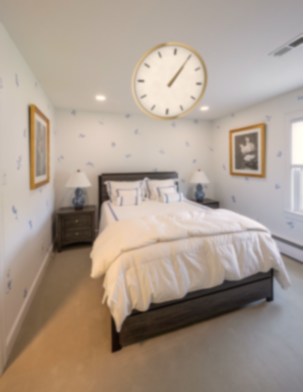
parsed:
1 h 05 min
